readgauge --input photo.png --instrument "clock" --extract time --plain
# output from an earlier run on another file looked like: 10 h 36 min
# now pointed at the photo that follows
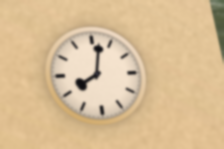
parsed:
8 h 02 min
